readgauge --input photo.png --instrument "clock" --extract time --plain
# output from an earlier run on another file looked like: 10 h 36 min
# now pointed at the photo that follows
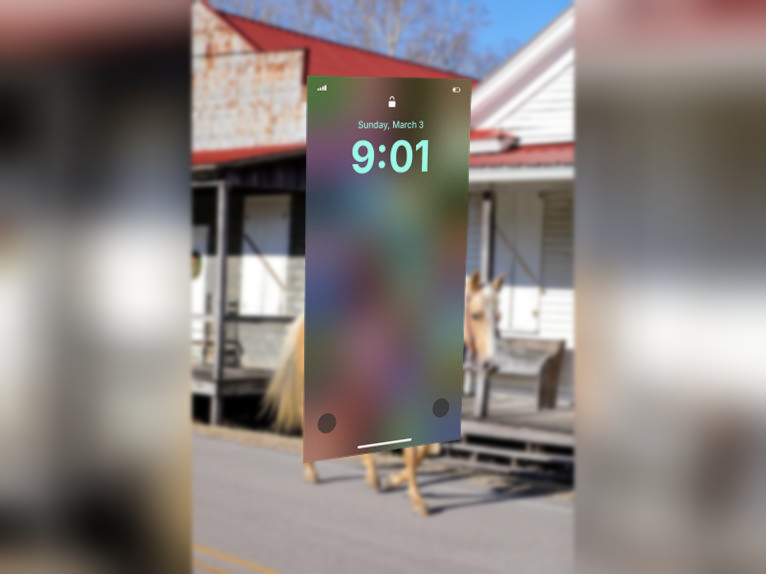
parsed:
9 h 01 min
